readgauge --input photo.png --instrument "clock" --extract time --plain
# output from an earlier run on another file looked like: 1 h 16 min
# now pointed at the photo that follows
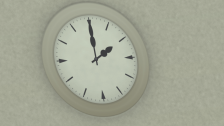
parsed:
2 h 00 min
